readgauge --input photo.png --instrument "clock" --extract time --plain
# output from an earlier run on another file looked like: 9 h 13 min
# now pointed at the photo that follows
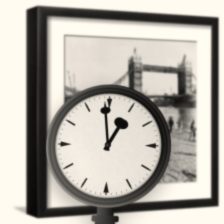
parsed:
12 h 59 min
